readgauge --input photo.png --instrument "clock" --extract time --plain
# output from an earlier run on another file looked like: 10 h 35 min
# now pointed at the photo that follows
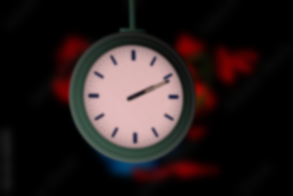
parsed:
2 h 11 min
